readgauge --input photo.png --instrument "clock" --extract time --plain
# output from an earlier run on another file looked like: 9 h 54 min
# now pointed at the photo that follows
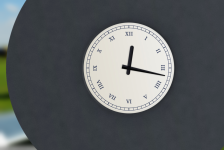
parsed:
12 h 17 min
